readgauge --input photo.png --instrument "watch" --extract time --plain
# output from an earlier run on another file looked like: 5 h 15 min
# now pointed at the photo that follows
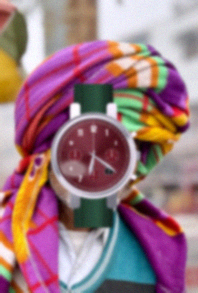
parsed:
6 h 21 min
